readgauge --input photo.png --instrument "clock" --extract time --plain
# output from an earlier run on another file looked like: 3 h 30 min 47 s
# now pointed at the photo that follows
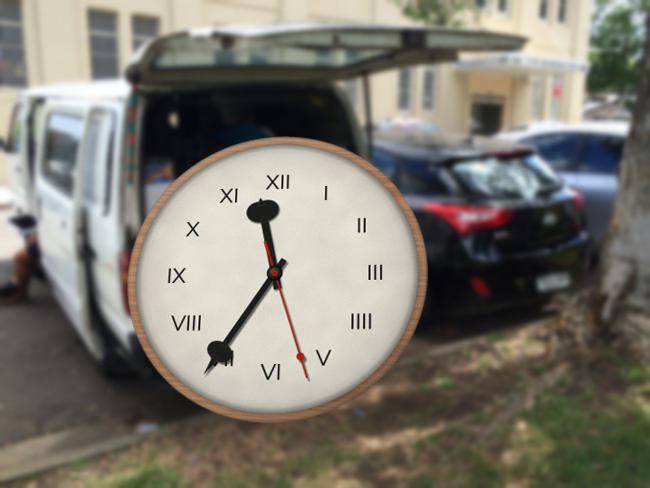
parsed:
11 h 35 min 27 s
